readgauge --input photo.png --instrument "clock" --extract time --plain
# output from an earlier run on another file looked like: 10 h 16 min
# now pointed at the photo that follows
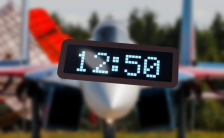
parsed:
12 h 50 min
